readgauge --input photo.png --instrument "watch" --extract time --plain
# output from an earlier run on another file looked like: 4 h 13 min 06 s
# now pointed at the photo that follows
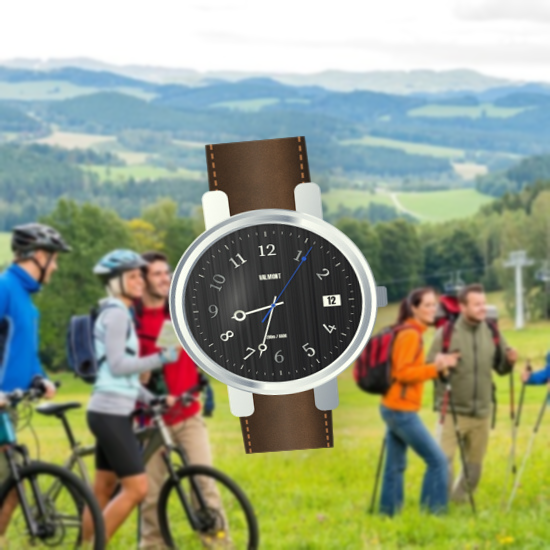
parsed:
8 h 33 min 06 s
